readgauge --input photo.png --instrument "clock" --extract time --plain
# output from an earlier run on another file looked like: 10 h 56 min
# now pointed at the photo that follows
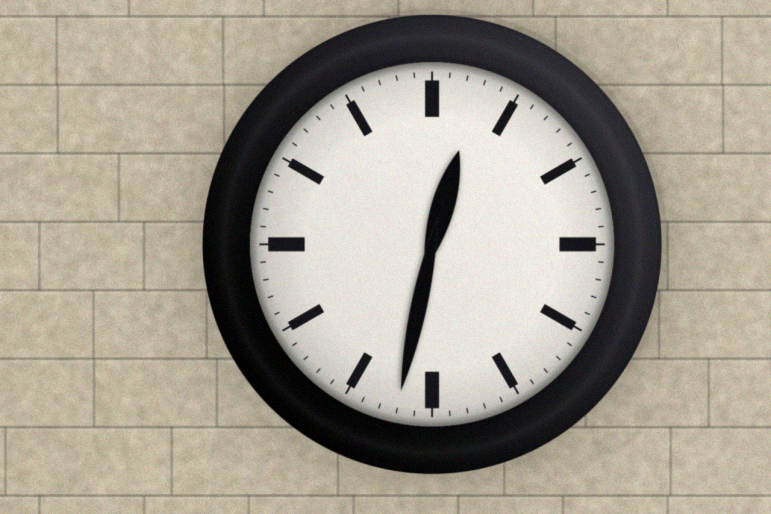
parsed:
12 h 32 min
